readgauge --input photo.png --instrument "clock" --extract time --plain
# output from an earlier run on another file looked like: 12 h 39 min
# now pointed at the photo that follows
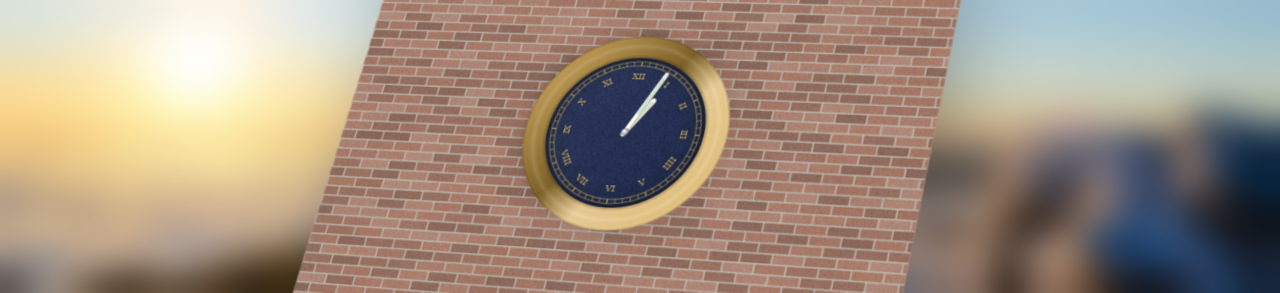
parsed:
1 h 04 min
